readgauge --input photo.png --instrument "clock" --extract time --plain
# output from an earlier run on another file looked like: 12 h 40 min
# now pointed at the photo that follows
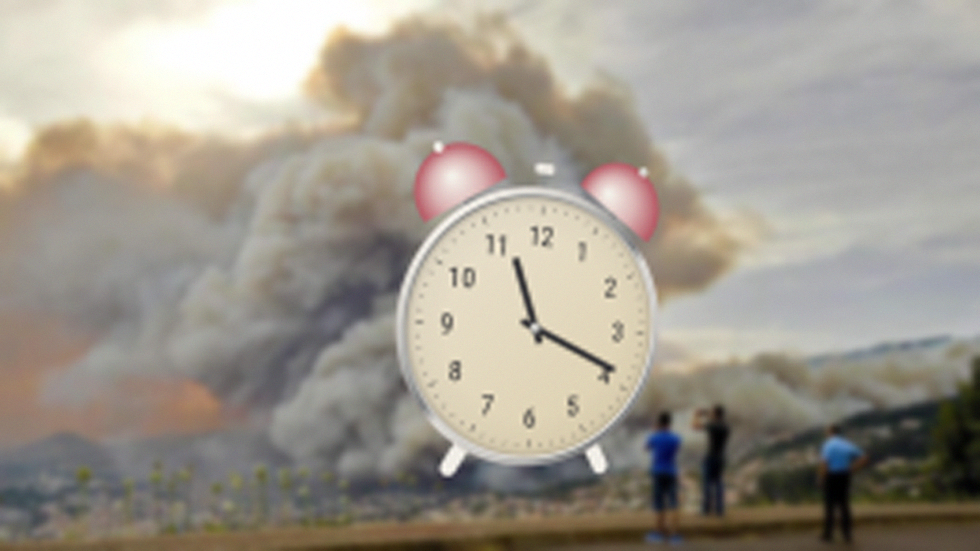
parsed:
11 h 19 min
